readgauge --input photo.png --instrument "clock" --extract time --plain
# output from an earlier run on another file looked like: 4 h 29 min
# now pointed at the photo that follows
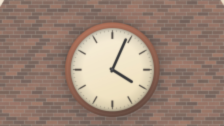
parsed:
4 h 04 min
